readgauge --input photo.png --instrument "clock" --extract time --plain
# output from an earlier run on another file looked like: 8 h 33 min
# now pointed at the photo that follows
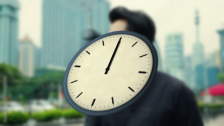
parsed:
12 h 00 min
